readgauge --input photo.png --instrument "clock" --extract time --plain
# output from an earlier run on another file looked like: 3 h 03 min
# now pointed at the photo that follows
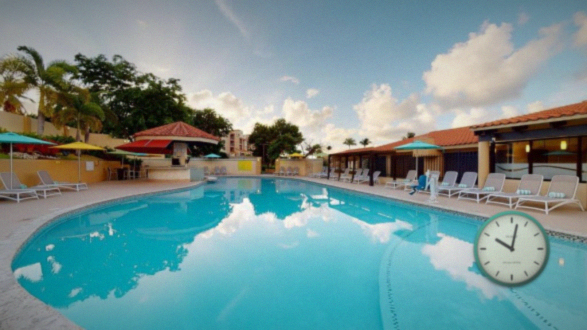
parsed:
10 h 02 min
